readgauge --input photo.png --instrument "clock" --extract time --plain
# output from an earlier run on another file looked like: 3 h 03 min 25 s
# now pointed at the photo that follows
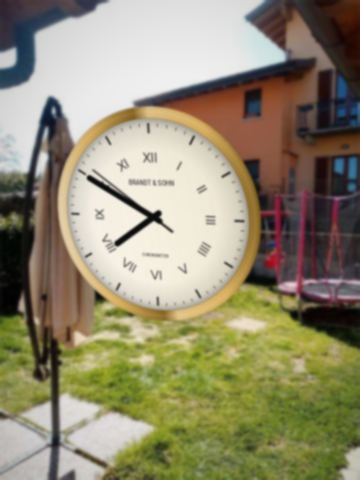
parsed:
7 h 49 min 51 s
